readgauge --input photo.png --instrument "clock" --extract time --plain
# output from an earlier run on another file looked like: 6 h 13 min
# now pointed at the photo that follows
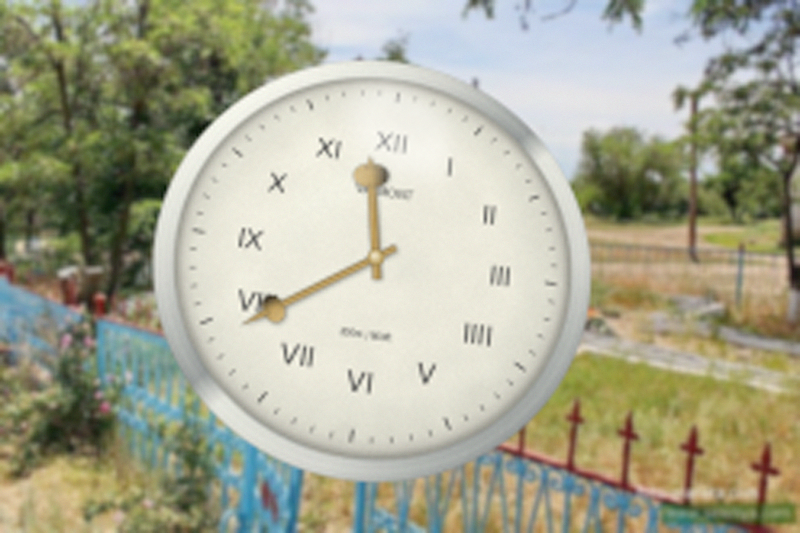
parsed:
11 h 39 min
